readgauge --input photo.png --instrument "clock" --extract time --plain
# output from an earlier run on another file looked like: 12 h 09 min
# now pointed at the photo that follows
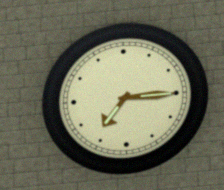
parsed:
7 h 15 min
